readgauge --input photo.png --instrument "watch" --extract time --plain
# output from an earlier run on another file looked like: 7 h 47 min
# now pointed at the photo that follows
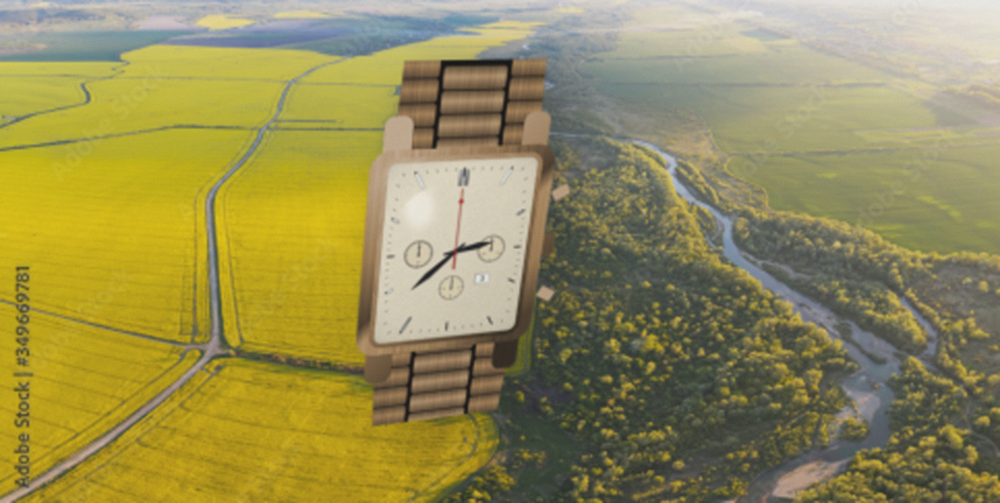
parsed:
2 h 38 min
